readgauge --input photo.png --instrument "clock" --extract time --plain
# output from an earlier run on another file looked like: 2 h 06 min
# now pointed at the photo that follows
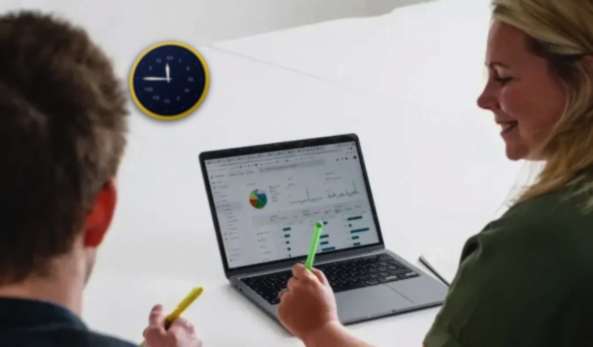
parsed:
11 h 45 min
